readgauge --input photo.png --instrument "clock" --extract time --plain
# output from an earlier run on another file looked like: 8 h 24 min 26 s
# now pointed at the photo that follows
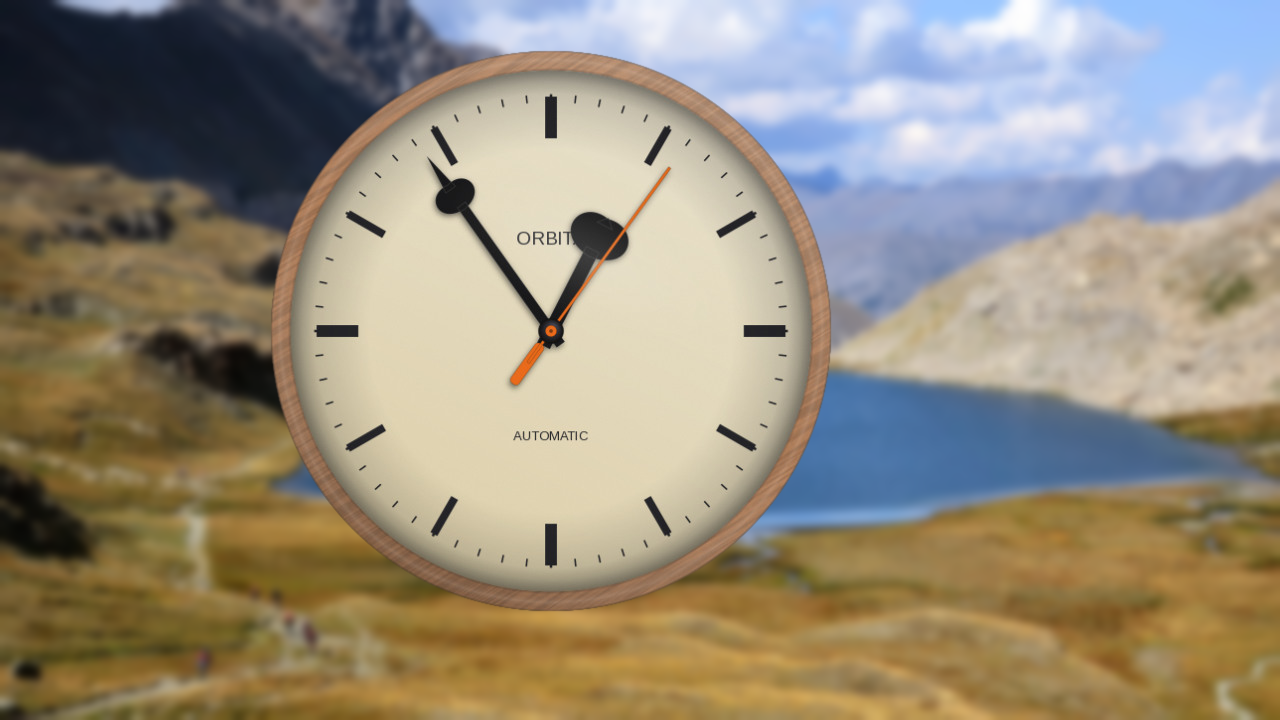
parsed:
12 h 54 min 06 s
